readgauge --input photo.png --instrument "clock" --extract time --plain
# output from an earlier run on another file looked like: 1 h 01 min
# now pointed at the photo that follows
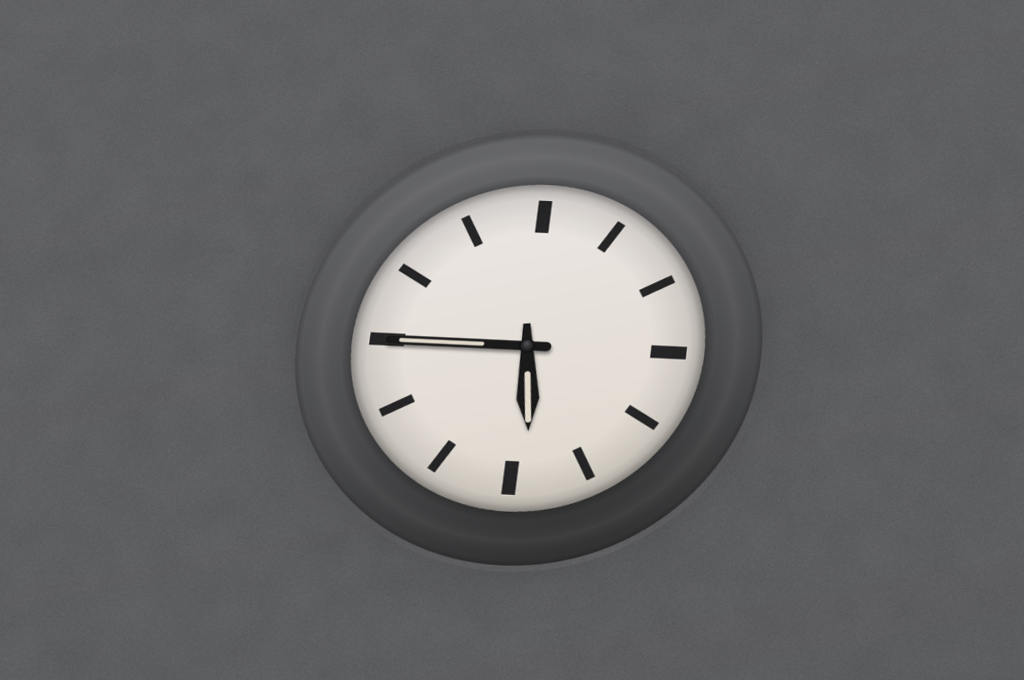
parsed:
5 h 45 min
